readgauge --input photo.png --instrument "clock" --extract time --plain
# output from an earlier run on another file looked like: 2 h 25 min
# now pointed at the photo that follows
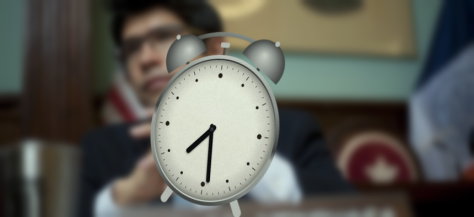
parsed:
7 h 29 min
